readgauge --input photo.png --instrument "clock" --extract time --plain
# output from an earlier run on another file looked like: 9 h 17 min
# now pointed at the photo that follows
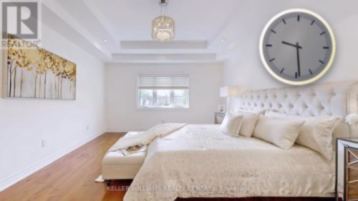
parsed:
9 h 29 min
